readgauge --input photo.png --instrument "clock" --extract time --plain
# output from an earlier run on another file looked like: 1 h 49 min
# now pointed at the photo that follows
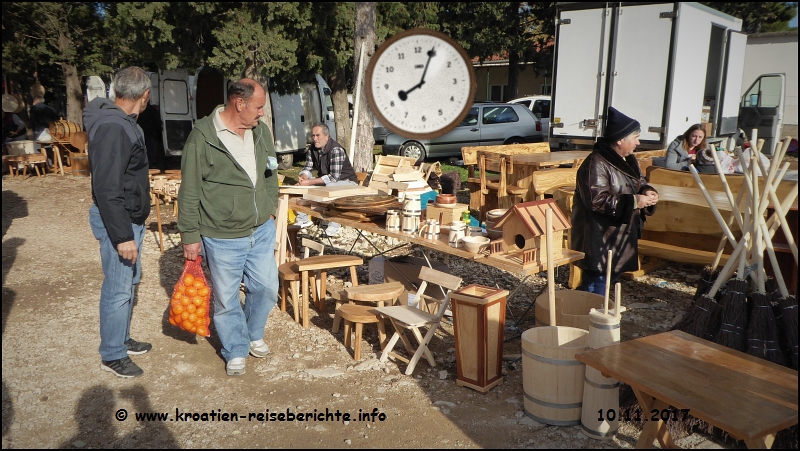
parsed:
8 h 04 min
